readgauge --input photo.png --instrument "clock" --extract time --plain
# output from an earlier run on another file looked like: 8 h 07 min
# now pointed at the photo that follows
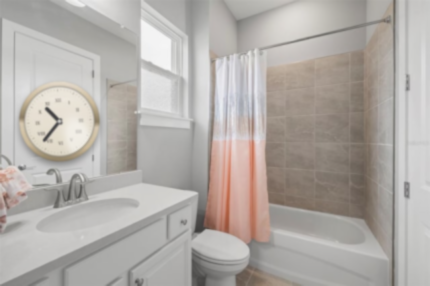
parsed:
10 h 37 min
